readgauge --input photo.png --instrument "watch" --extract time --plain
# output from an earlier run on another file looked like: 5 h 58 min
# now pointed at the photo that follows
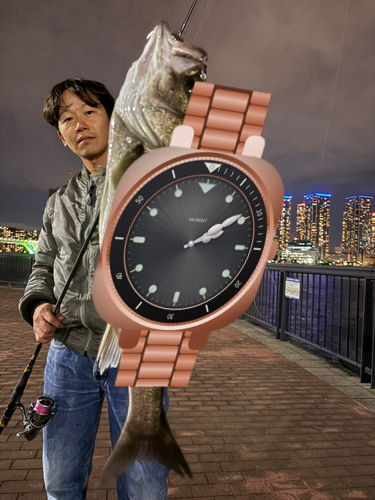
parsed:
2 h 09 min
